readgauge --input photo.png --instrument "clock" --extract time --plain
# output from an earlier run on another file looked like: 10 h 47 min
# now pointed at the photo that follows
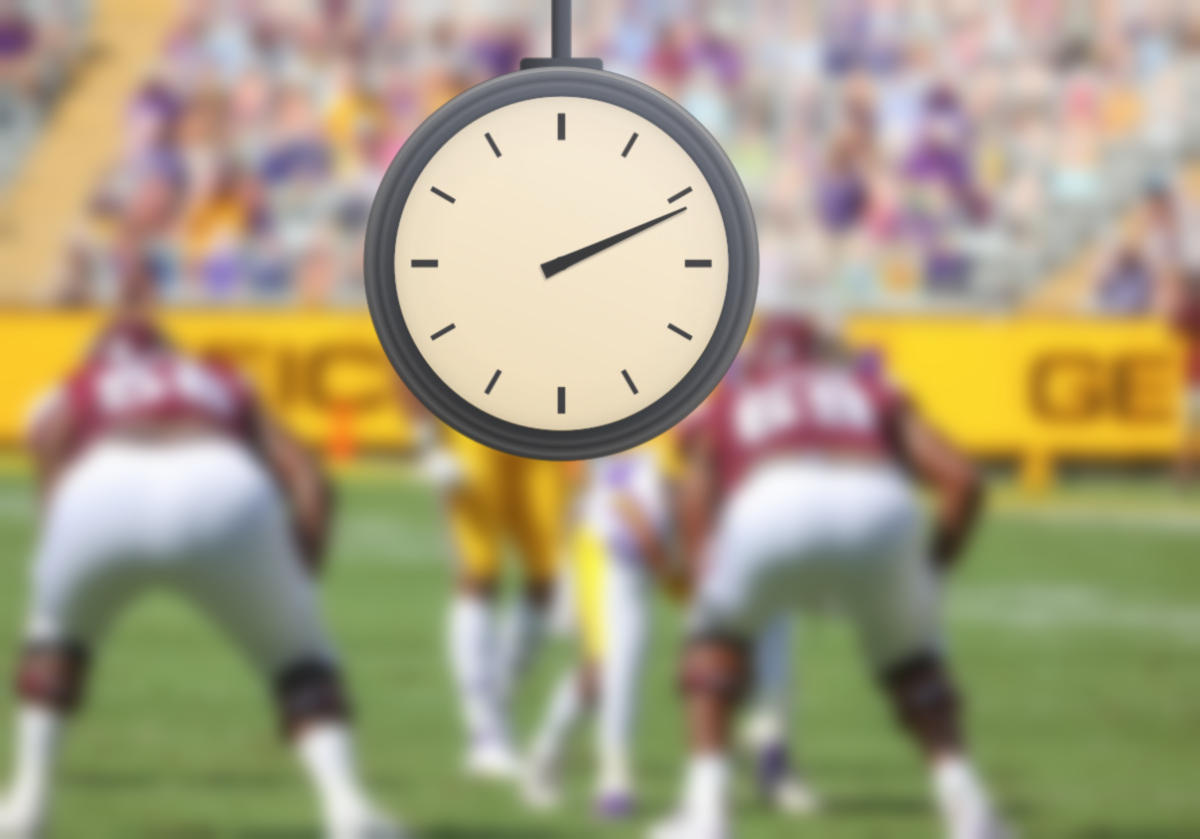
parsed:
2 h 11 min
